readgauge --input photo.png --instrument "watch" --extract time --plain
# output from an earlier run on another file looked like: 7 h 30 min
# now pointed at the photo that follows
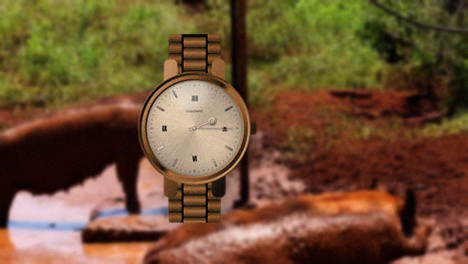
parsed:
2 h 15 min
